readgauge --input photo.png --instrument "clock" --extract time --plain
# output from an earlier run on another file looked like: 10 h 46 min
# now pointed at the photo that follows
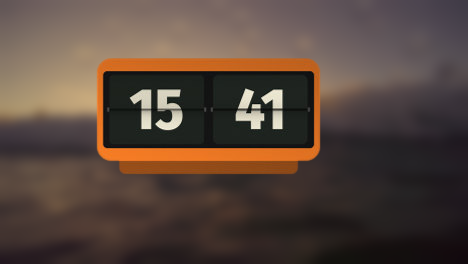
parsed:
15 h 41 min
